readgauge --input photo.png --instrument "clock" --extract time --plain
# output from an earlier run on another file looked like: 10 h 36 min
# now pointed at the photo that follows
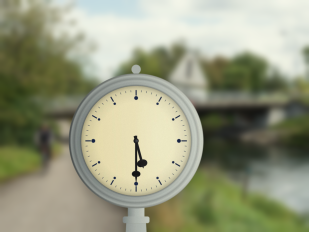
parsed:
5 h 30 min
